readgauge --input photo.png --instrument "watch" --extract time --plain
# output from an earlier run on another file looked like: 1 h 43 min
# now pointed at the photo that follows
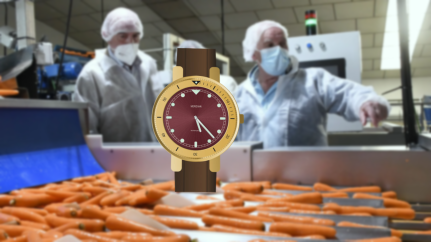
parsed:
5 h 23 min
